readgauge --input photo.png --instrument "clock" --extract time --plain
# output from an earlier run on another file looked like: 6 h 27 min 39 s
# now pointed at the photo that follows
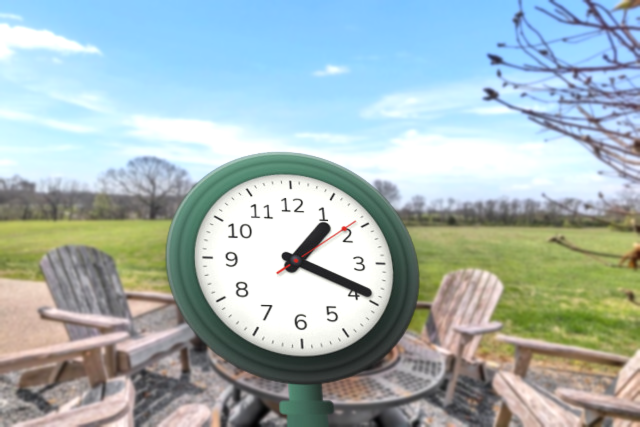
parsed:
1 h 19 min 09 s
